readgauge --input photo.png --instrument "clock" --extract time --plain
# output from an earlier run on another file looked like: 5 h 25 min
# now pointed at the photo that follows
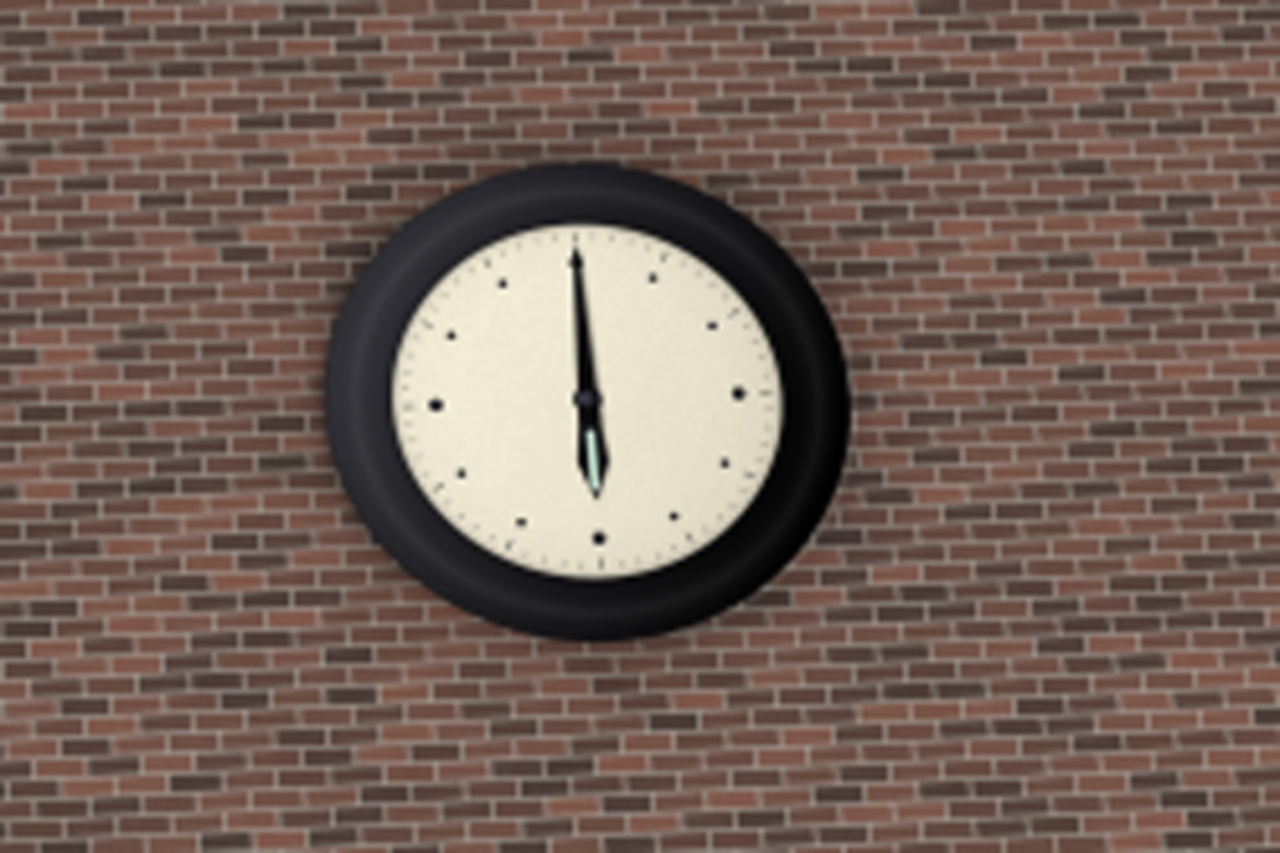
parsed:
6 h 00 min
